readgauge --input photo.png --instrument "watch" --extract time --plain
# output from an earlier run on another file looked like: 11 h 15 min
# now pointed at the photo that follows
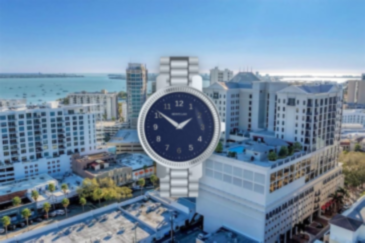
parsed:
1 h 51 min
